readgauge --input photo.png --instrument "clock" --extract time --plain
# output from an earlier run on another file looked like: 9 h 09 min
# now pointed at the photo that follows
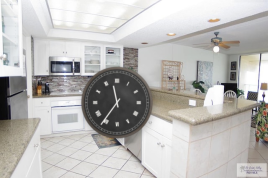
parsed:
11 h 36 min
